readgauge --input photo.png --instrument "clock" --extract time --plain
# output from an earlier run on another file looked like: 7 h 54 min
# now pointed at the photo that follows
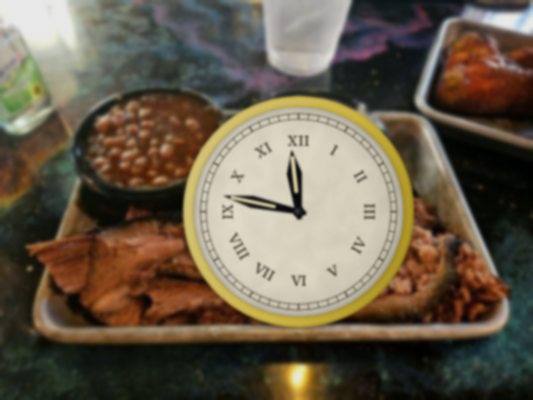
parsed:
11 h 47 min
